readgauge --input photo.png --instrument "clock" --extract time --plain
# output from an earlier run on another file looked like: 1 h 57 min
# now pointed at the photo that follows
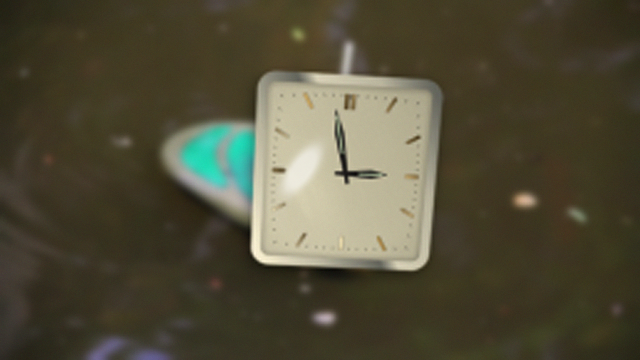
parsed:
2 h 58 min
